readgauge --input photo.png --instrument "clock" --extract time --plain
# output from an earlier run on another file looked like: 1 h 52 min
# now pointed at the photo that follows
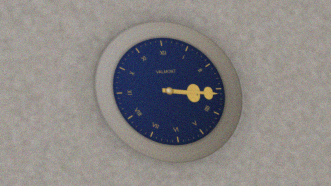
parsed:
3 h 16 min
